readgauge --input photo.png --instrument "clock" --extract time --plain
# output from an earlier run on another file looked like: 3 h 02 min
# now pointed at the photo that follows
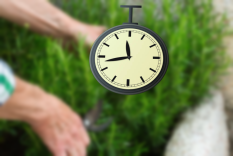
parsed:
11 h 43 min
